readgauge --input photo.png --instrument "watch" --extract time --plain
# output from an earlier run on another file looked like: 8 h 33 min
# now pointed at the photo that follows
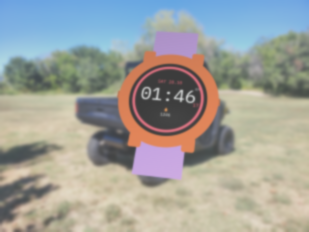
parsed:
1 h 46 min
